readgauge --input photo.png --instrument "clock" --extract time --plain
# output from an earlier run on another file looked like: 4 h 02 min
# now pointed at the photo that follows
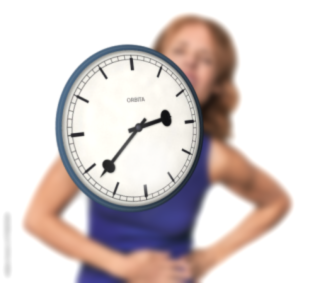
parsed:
2 h 38 min
